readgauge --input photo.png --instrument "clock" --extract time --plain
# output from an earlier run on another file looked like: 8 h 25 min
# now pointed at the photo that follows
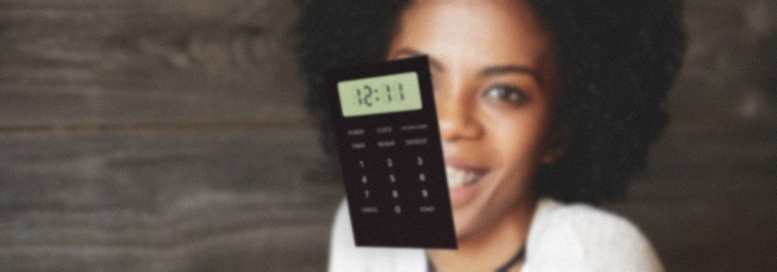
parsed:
12 h 11 min
